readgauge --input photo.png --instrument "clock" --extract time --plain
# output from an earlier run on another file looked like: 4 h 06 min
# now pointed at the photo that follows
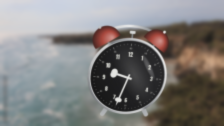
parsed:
9 h 33 min
